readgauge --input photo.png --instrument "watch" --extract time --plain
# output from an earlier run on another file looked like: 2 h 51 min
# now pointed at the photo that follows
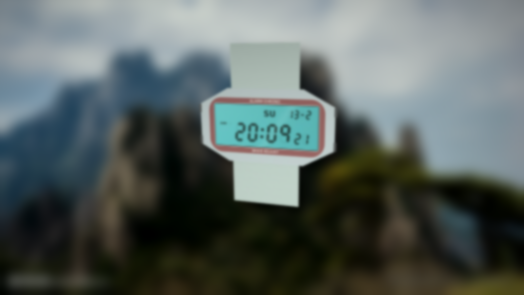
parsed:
20 h 09 min
